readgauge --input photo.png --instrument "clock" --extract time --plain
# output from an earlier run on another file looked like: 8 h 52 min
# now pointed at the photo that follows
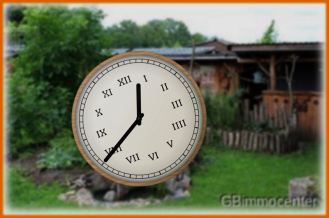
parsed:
12 h 40 min
